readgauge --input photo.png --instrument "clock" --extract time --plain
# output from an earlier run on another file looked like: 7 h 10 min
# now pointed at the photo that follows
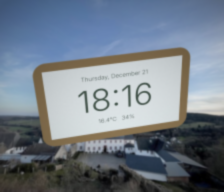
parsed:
18 h 16 min
